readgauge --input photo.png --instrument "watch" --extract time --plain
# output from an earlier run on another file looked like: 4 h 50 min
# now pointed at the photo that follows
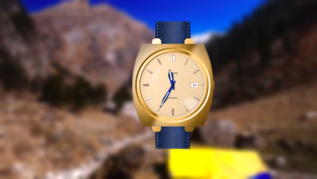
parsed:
11 h 35 min
